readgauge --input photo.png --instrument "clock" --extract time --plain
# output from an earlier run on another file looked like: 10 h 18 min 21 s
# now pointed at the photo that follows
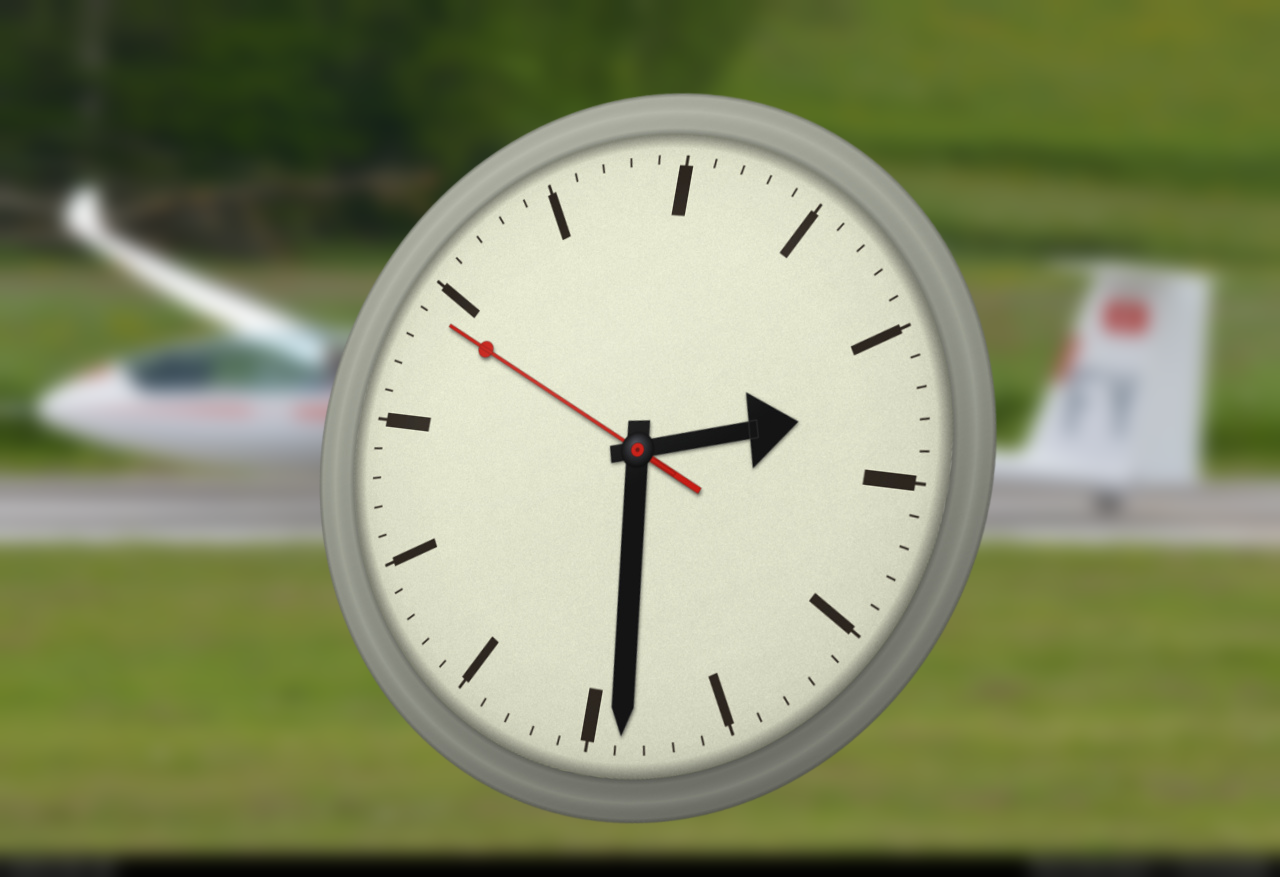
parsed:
2 h 28 min 49 s
